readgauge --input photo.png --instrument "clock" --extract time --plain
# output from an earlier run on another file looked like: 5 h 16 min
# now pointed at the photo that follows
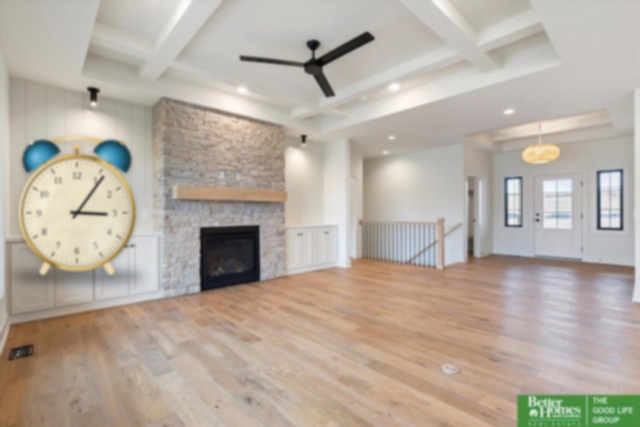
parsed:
3 h 06 min
